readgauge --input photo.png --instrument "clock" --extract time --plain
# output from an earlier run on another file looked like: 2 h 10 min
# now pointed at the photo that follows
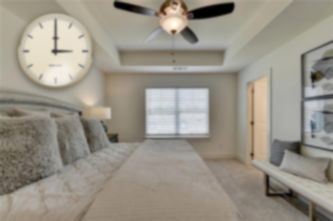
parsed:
3 h 00 min
